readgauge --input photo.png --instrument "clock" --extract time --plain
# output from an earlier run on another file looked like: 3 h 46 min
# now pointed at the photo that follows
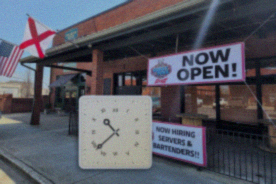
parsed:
10 h 38 min
